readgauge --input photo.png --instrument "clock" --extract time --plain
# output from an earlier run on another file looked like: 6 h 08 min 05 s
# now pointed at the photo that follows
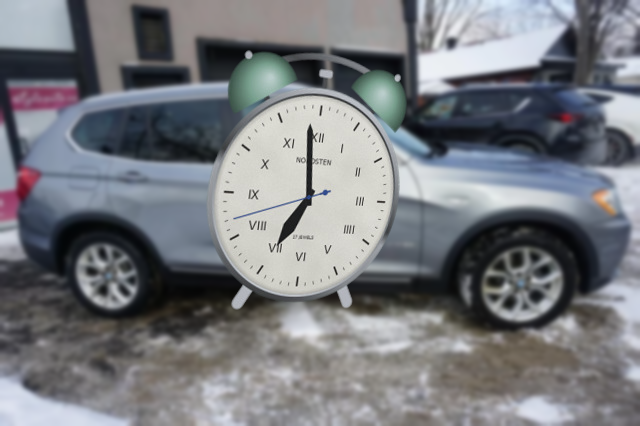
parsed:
6 h 58 min 42 s
